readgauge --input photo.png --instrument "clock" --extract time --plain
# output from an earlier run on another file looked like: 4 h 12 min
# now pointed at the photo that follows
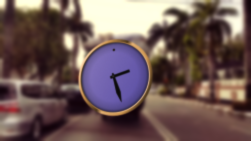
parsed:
2 h 27 min
